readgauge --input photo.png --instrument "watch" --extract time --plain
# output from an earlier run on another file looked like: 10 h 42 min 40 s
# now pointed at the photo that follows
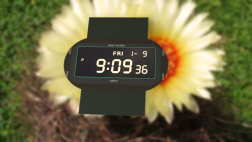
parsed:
9 h 09 min 36 s
